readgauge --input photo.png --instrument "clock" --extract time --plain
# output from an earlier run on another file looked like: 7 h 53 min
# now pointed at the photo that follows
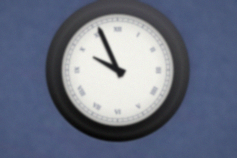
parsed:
9 h 56 min
